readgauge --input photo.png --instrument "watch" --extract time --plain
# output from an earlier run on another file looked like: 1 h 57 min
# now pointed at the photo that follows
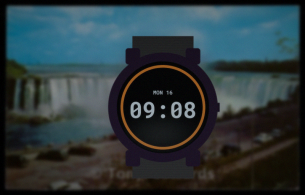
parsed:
9 h 08 min
